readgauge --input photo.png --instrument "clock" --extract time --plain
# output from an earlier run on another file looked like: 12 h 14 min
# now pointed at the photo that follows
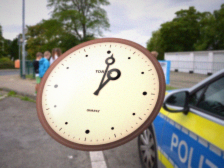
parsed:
1 h 01 min
